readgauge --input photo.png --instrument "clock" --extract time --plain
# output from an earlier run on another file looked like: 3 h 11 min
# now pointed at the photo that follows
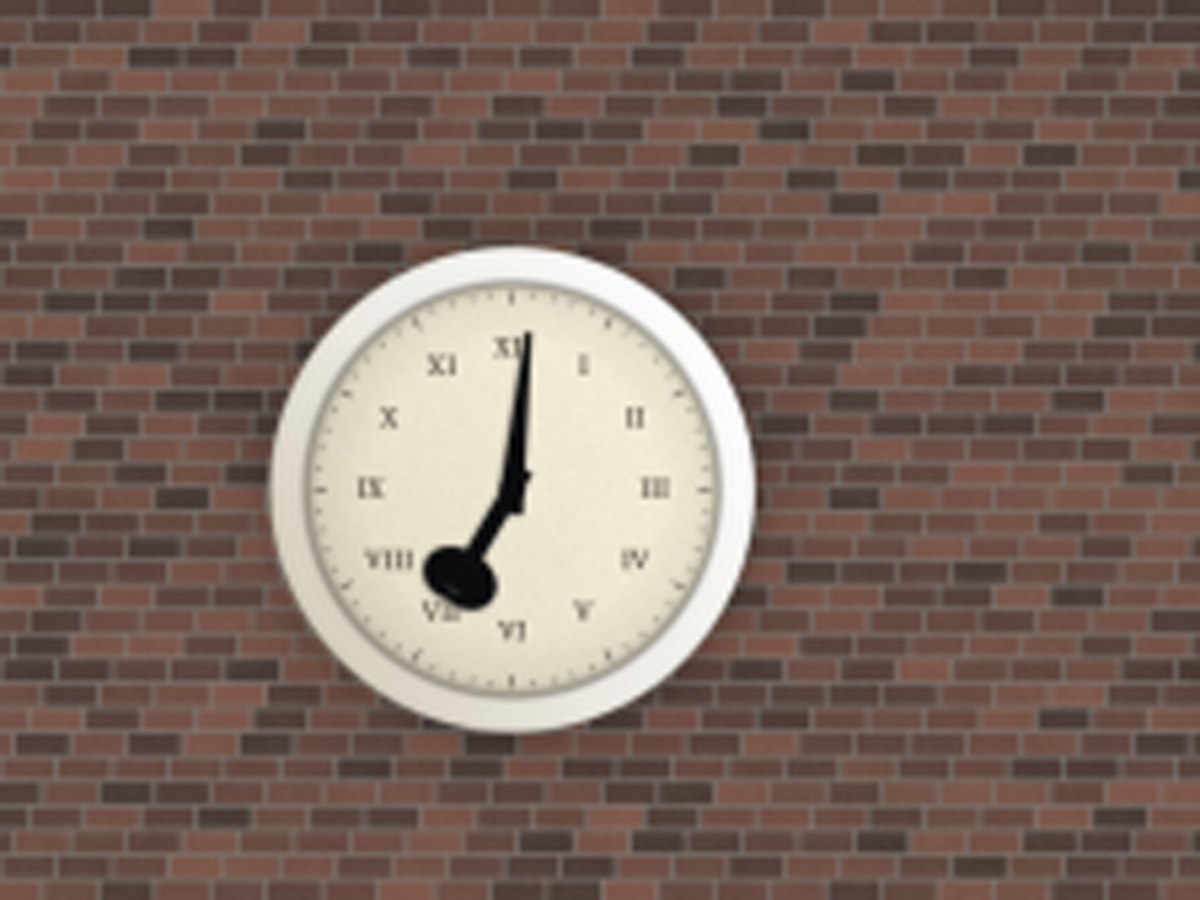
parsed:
7 h 01 min
